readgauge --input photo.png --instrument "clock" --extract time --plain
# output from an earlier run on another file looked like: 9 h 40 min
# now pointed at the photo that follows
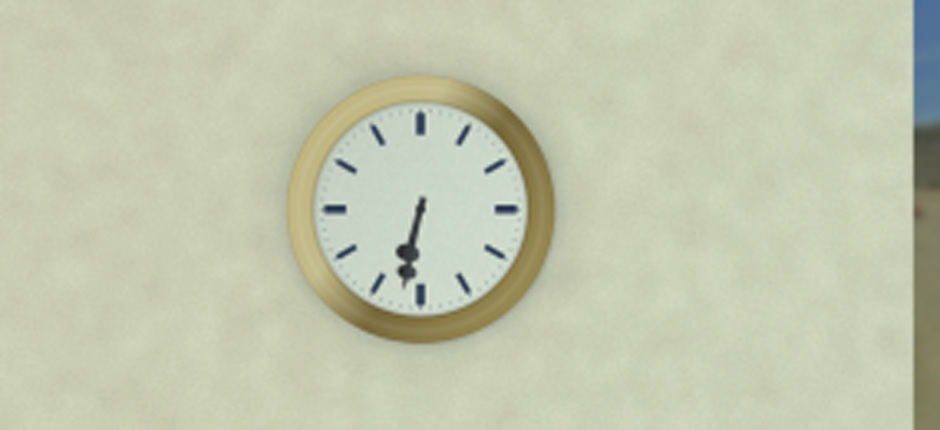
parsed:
6 h 32 min
